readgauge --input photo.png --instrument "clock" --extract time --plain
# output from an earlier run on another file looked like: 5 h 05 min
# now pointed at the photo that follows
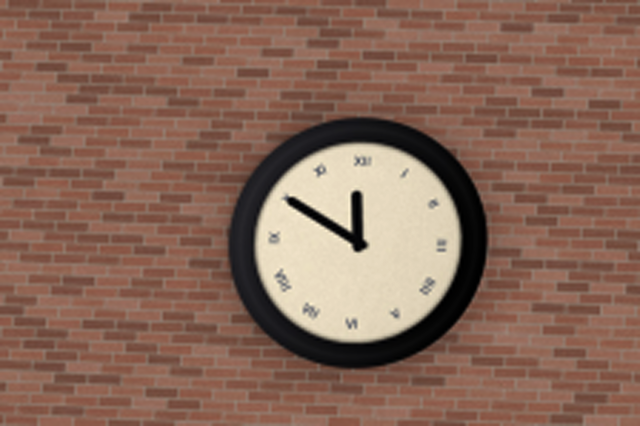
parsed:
11 h 50 min
